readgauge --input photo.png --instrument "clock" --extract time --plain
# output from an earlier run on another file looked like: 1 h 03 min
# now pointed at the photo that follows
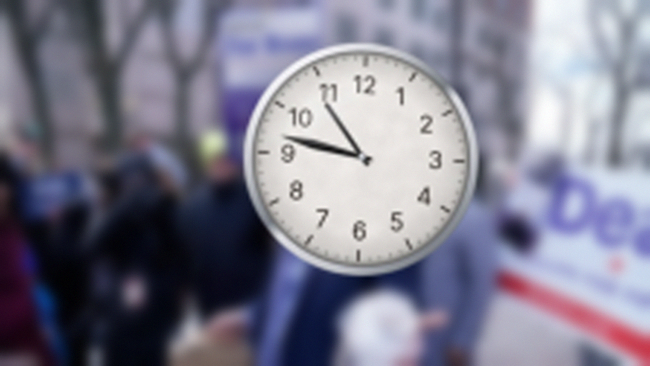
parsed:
10 h 47 min
